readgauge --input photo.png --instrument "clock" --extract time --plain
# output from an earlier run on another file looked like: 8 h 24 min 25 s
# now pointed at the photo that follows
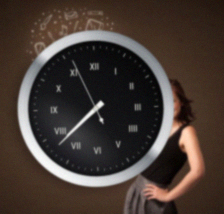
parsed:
7 h 37 min 56 s
